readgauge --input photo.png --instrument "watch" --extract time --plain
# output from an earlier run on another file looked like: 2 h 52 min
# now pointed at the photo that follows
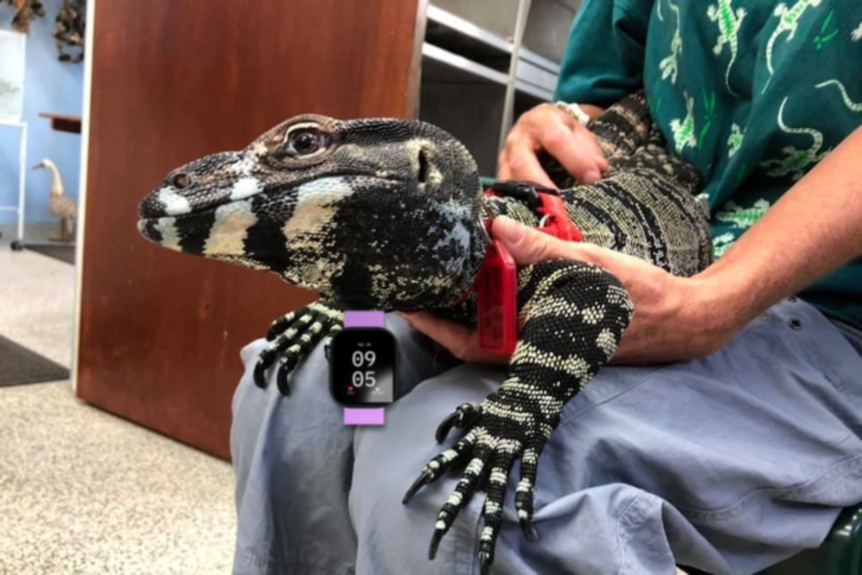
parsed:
9 h 05 min
